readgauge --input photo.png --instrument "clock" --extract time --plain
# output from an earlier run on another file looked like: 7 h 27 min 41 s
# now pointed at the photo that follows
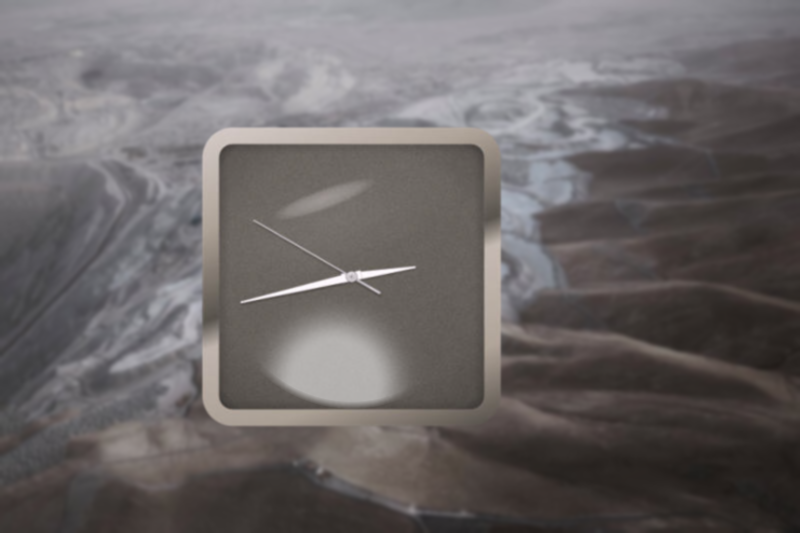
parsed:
2 h 42 min 50 s
